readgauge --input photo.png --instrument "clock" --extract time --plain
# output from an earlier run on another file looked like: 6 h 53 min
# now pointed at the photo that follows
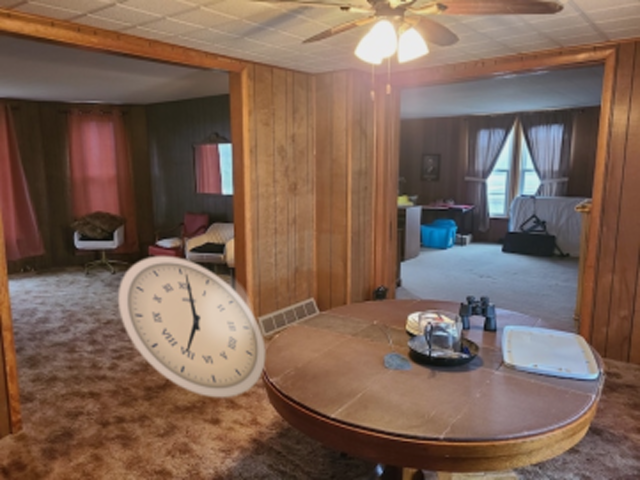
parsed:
7 h 01 min
